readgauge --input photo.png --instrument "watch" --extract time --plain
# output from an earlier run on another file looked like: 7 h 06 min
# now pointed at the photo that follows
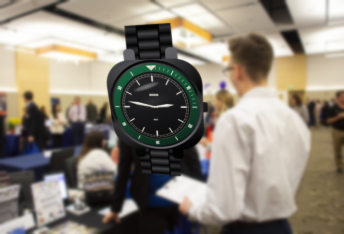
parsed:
2 h 47 min
